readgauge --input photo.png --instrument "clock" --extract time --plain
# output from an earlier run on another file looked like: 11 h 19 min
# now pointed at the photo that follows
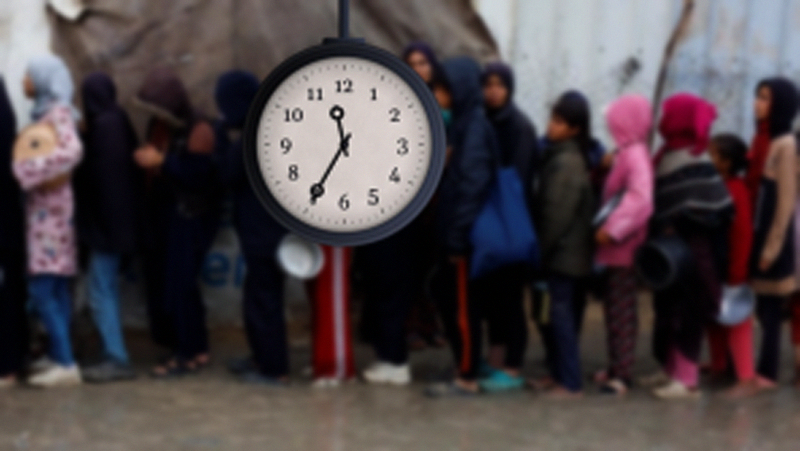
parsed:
11 h 35 min
